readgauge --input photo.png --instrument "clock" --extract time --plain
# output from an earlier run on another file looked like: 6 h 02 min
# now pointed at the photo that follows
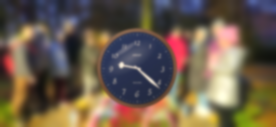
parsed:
9 h 22 min
